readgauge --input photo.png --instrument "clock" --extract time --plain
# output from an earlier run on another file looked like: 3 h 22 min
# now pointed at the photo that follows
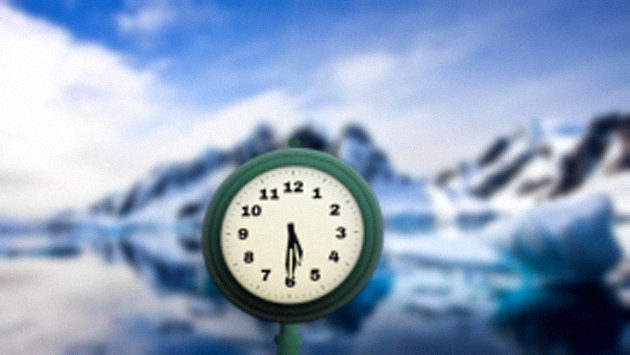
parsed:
5 h 30 min
